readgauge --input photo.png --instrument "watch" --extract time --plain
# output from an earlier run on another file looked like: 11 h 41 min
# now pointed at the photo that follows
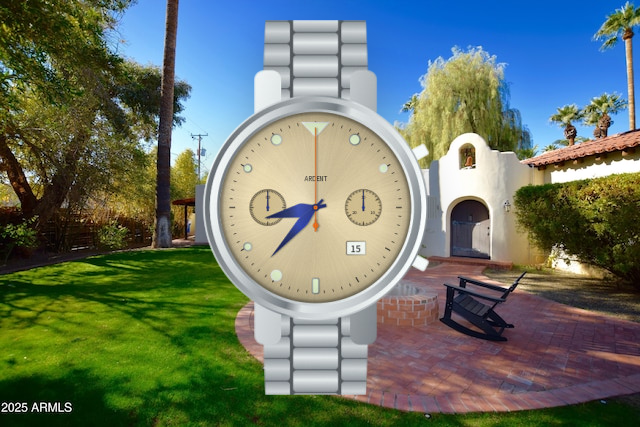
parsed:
8 h 37 min
